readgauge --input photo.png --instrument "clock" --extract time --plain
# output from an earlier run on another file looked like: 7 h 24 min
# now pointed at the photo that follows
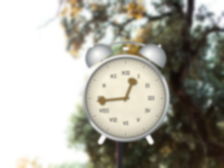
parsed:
12 h 44 min
